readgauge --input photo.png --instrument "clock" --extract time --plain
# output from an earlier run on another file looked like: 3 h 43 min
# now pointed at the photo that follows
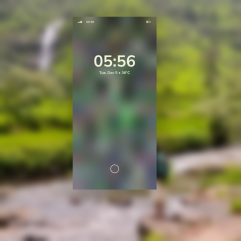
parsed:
5 h 56 min
